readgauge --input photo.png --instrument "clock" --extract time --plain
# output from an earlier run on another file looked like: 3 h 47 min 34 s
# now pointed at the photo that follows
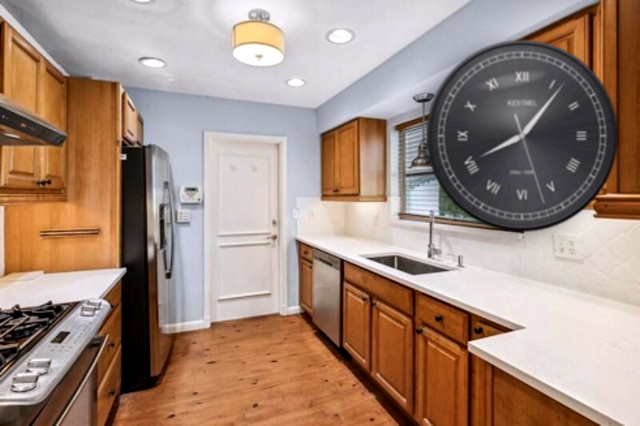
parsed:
8 h 06 min 27 s
